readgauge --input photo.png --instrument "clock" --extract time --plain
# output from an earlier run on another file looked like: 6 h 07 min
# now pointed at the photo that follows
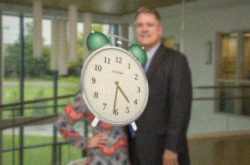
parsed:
4 h 31 min
